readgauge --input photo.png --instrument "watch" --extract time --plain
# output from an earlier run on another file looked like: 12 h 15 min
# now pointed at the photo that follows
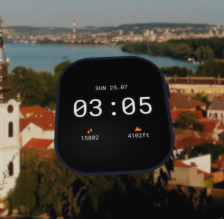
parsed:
3 h 05 min
